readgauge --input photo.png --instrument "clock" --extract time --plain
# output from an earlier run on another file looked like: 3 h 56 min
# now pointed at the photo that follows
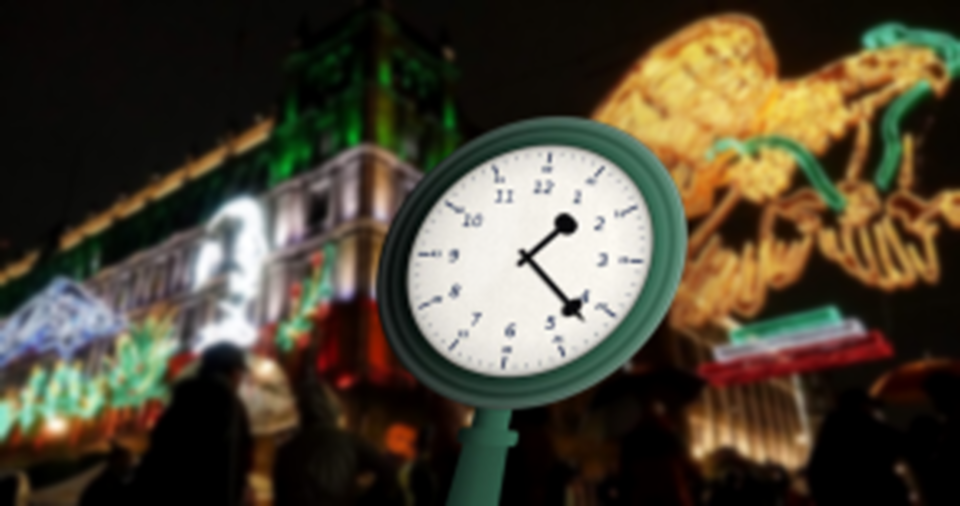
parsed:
1 h 22 min
